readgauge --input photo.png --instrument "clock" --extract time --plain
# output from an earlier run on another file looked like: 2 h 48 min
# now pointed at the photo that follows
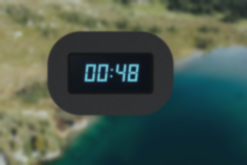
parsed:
0 h 48 min
